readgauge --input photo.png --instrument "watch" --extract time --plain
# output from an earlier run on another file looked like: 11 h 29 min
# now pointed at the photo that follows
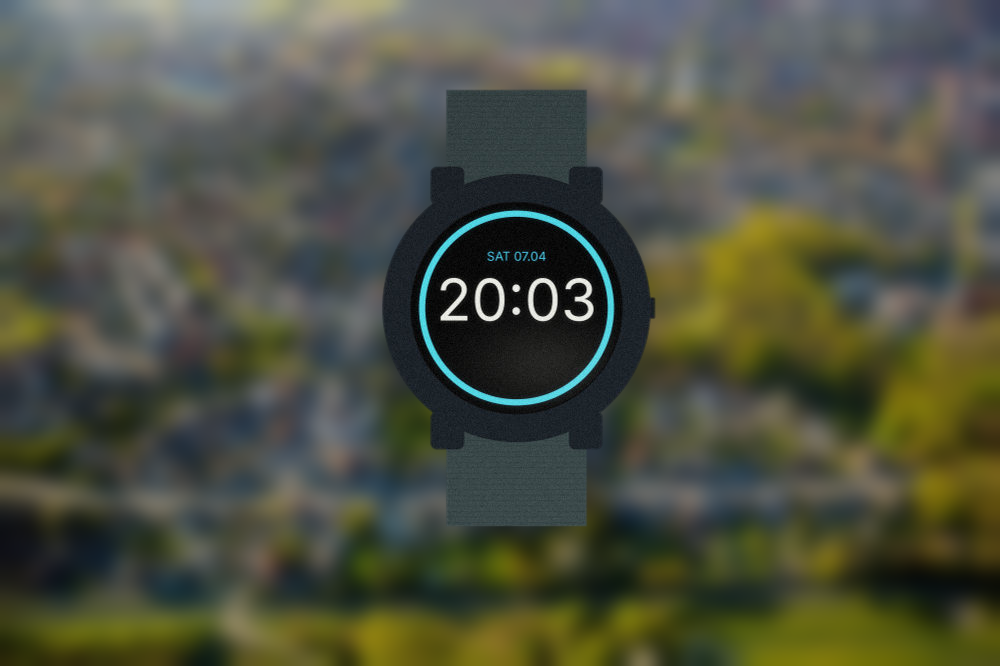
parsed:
20 h 03 min
